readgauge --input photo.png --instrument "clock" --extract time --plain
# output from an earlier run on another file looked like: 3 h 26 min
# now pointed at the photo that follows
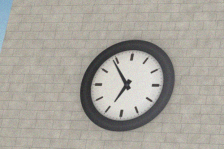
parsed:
6 h 54 min
